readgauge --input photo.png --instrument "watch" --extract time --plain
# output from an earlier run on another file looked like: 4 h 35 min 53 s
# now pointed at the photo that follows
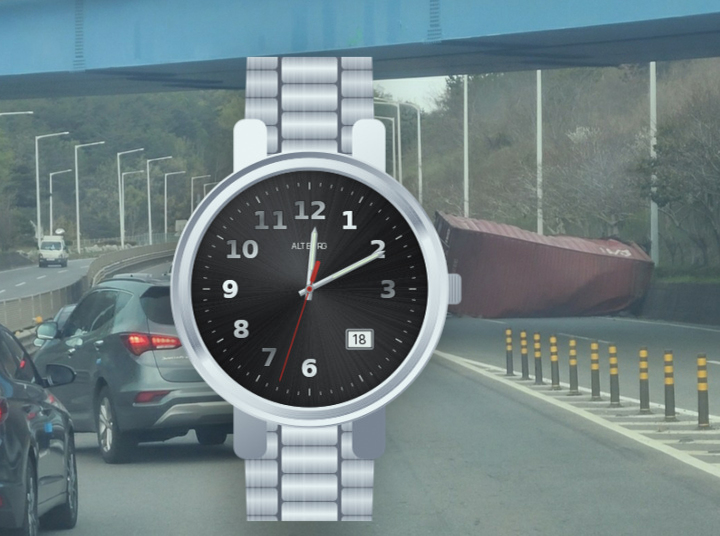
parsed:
12 h 10 min 33 s
